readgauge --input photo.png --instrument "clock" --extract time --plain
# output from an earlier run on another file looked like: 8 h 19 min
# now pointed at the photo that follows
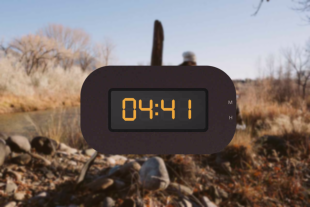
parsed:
4 h 41 min
